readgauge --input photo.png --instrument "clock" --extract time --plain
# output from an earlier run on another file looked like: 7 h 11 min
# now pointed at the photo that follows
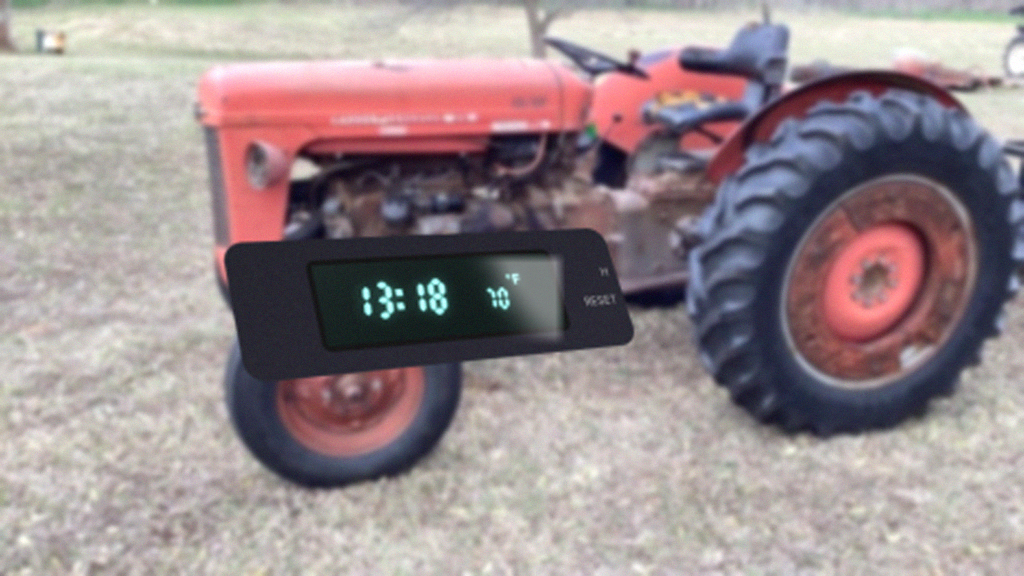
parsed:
13 h 18 min
